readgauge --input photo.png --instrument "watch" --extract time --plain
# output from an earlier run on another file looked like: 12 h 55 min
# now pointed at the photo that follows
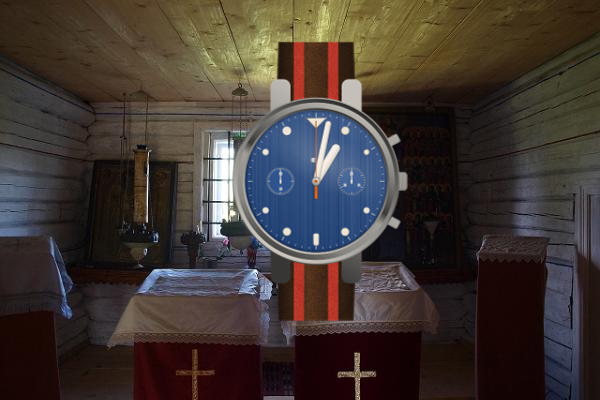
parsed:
1 h 02 min
